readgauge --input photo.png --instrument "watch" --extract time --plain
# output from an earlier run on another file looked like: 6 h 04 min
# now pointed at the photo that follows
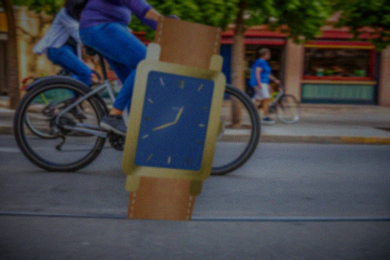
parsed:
12 h 41 min
